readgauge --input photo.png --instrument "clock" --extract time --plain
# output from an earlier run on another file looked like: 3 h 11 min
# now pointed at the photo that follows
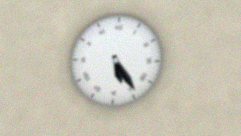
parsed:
5 h 24 min
